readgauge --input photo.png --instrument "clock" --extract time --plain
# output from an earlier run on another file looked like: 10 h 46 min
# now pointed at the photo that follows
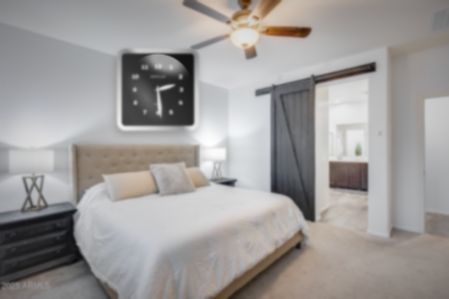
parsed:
2 h 29 min
